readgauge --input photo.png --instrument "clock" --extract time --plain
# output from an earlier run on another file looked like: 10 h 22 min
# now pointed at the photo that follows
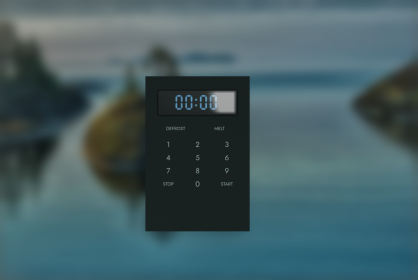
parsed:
0 h 00 min
